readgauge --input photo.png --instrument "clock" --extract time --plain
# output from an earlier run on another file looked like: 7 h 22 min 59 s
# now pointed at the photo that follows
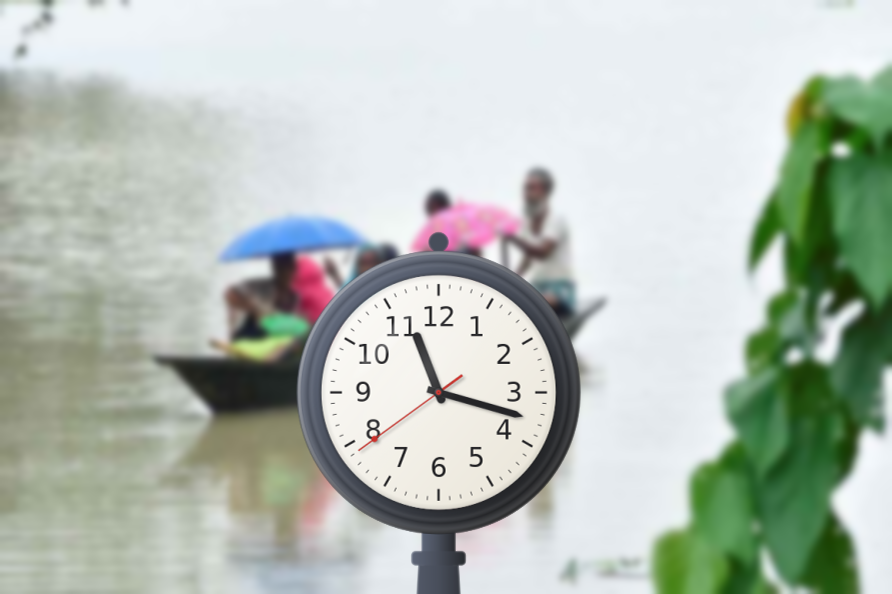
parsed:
11 h 17 min 39 s
